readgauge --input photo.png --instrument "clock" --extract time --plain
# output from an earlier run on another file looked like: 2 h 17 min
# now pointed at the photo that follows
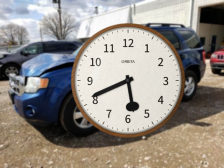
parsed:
5 h 41 min
